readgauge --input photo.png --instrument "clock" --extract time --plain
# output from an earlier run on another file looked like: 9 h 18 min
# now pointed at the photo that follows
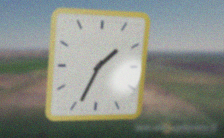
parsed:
1 h 34 min
